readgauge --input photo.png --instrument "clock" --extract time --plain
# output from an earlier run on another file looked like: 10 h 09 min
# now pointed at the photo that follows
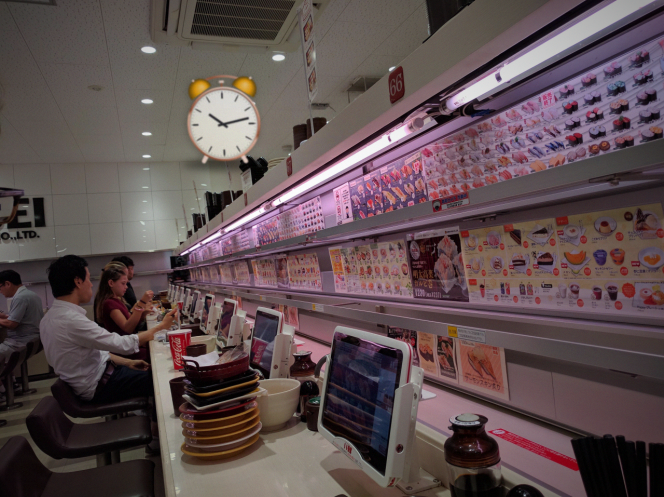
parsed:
10 h 13 min
